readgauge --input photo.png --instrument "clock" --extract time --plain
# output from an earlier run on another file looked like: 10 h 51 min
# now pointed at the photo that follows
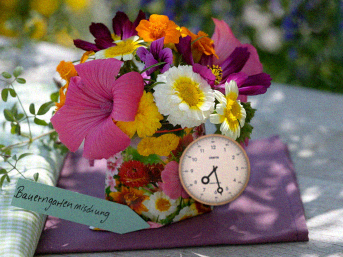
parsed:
7 h 28 min
